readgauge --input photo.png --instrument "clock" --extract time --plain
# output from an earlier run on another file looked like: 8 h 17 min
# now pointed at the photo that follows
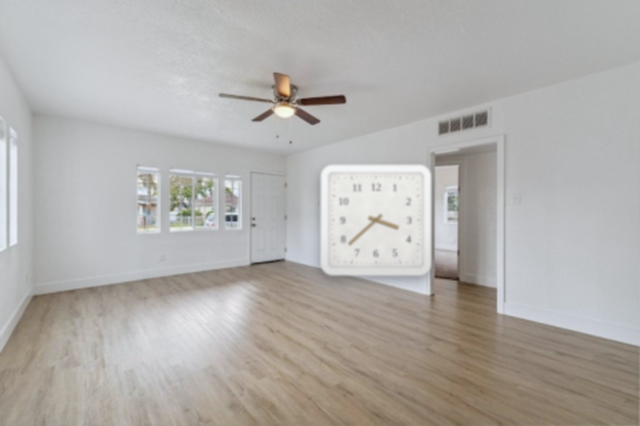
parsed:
3 h 38 min
